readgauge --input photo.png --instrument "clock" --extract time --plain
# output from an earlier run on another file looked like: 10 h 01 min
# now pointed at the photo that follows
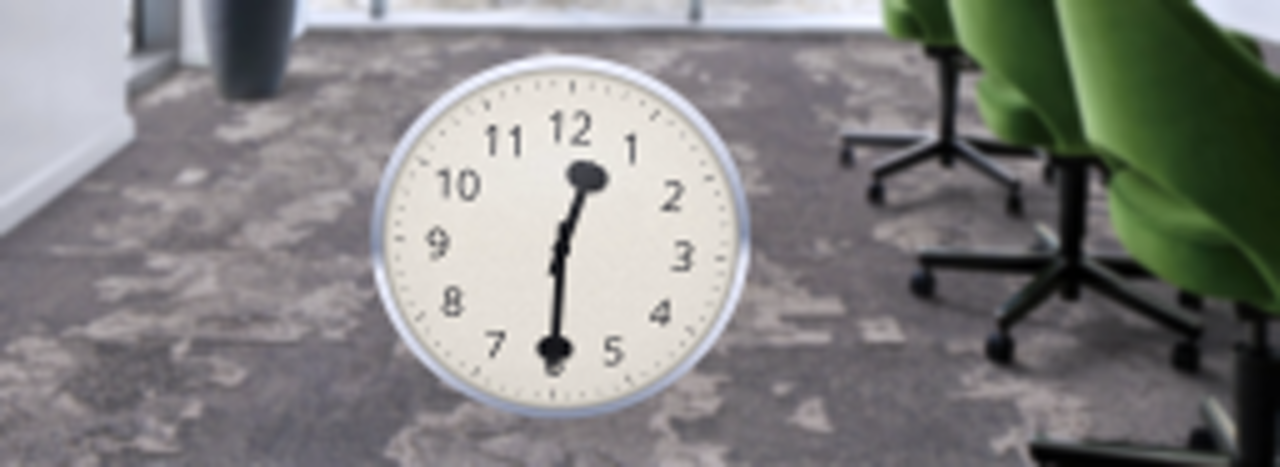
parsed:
12 h 30 min
